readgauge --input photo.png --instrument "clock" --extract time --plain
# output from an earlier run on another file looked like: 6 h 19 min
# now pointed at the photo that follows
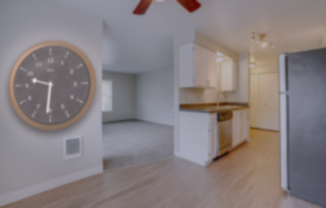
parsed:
9 h 31 min
